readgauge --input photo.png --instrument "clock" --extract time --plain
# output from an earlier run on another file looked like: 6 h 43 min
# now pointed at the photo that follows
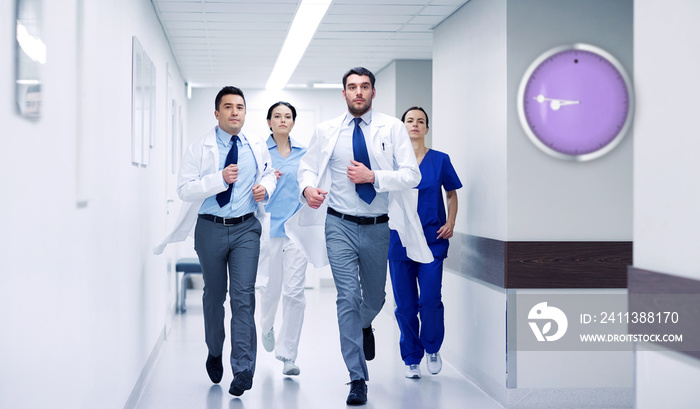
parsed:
8 h 46 min
